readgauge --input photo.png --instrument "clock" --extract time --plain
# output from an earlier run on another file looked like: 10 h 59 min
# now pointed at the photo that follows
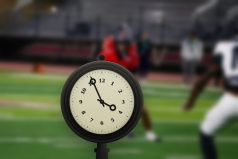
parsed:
3 h 56 min
